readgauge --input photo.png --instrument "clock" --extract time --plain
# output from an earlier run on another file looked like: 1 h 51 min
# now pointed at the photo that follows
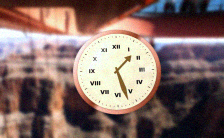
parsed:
1 h 27 min
